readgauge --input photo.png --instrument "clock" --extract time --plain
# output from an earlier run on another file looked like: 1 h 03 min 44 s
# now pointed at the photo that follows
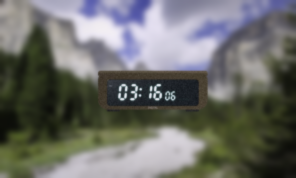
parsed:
3 h 16 min 06 s
